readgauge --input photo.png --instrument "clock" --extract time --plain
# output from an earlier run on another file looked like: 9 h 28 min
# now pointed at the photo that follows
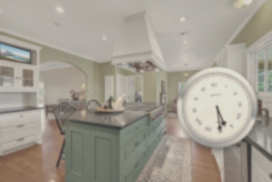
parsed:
5 h 30 min
